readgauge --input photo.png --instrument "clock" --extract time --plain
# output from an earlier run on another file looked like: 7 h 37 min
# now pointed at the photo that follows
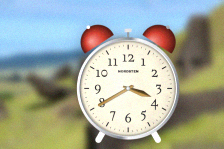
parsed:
3 h 40 min
